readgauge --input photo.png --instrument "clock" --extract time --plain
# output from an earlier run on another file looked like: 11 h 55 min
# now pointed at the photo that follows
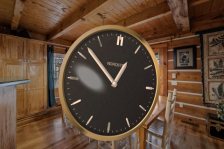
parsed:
12 h 52 min
